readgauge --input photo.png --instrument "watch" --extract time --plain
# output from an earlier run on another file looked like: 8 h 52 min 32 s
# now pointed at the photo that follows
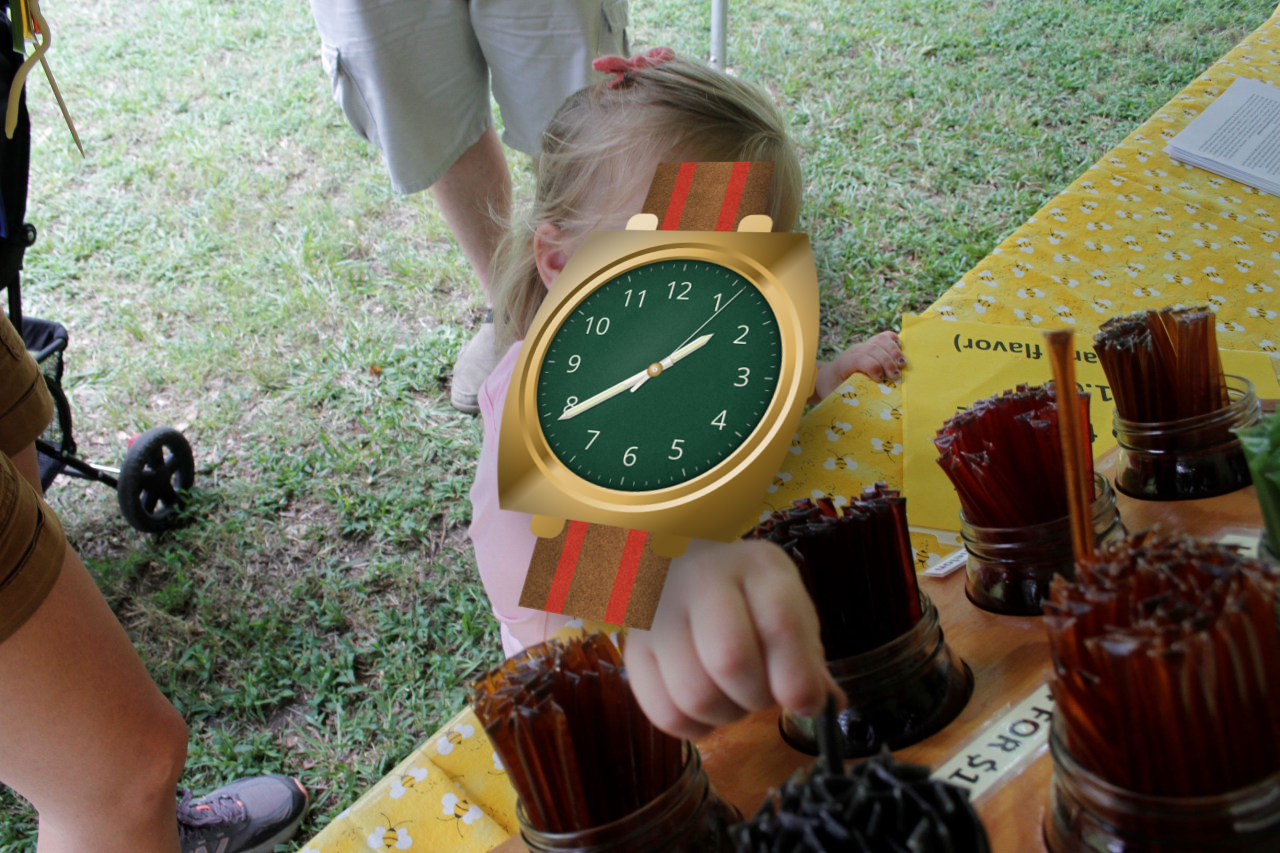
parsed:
1 h 39 min 06 s
